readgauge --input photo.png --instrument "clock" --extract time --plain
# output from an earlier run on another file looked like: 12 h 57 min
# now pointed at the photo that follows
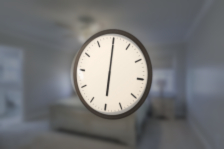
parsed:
6 h 00 min
